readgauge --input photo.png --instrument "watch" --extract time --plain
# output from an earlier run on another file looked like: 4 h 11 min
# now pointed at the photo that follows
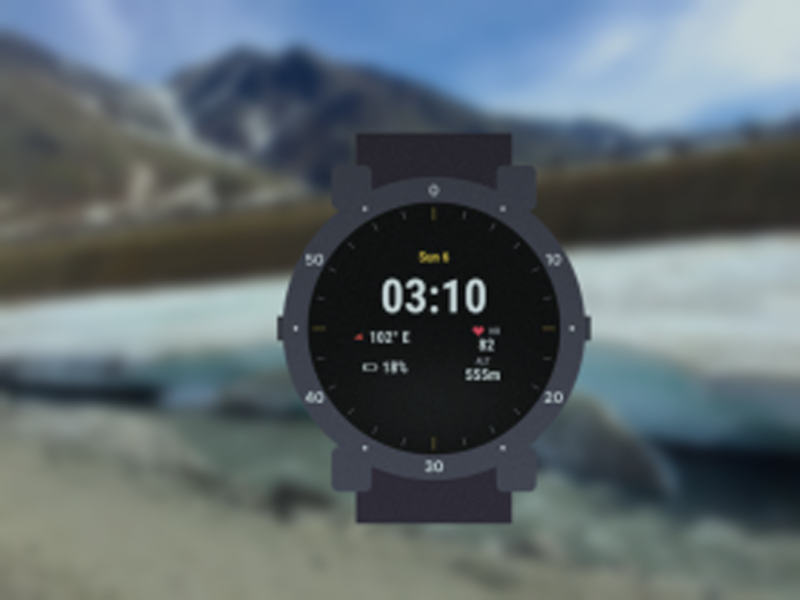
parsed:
3 h 10 min
